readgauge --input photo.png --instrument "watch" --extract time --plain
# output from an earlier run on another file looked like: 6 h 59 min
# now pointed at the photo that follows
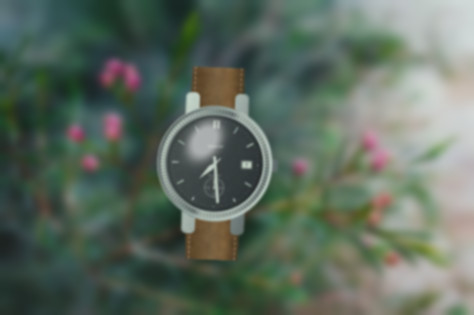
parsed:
7 h 29 min
